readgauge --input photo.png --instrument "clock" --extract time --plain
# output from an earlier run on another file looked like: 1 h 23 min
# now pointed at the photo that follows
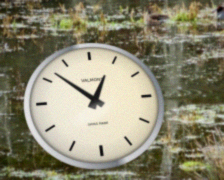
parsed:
12 h 52 min
